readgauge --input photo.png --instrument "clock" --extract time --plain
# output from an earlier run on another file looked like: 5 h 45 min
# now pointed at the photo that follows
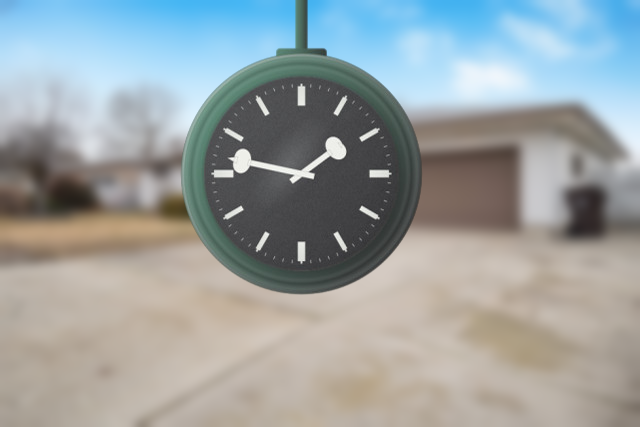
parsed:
1 h 47 min
